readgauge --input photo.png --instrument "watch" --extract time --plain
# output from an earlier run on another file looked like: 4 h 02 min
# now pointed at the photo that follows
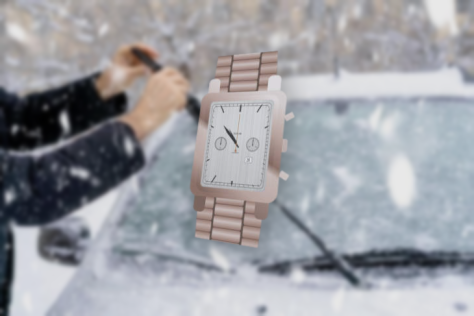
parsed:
10 h 53 min
